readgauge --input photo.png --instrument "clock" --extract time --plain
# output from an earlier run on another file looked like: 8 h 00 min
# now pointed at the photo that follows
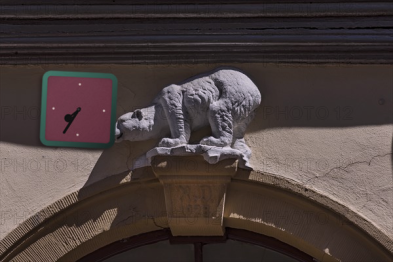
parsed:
7 h 35 min
